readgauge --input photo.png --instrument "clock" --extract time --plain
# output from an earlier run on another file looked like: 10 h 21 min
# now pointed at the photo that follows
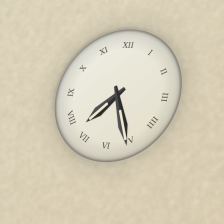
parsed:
7 h 26 min
